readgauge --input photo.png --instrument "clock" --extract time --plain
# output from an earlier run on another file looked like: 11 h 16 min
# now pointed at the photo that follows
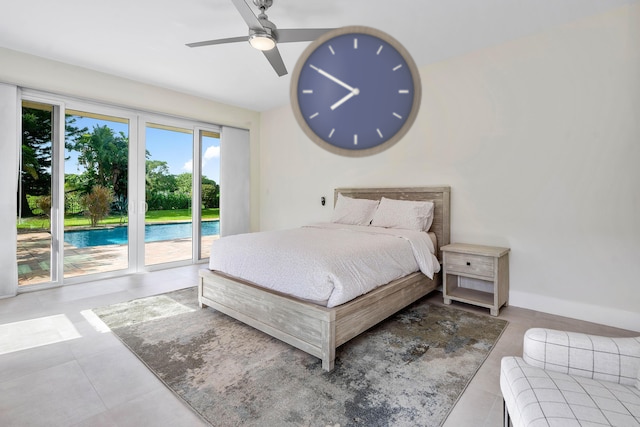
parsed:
7 h 50 min
